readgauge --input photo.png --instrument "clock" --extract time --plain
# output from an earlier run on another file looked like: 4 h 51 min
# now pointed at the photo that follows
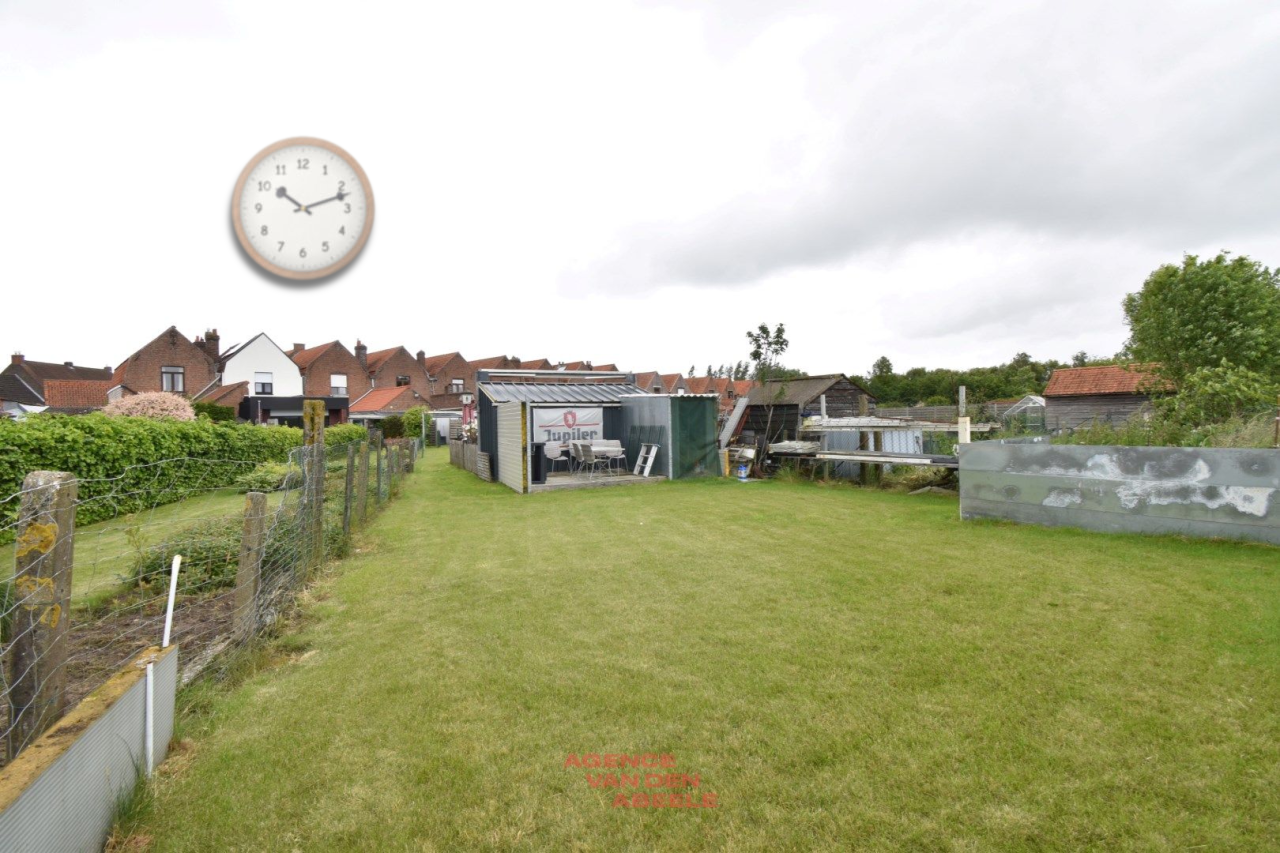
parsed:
10 h 12 min
